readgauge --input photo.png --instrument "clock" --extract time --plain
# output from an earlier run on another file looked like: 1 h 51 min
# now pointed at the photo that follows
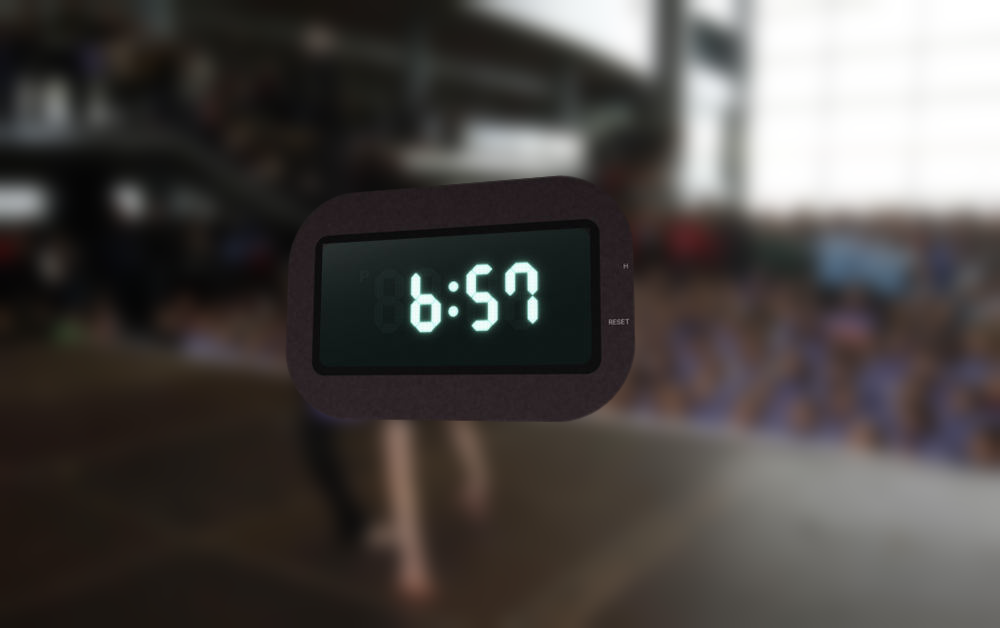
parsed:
6 h 57 min
